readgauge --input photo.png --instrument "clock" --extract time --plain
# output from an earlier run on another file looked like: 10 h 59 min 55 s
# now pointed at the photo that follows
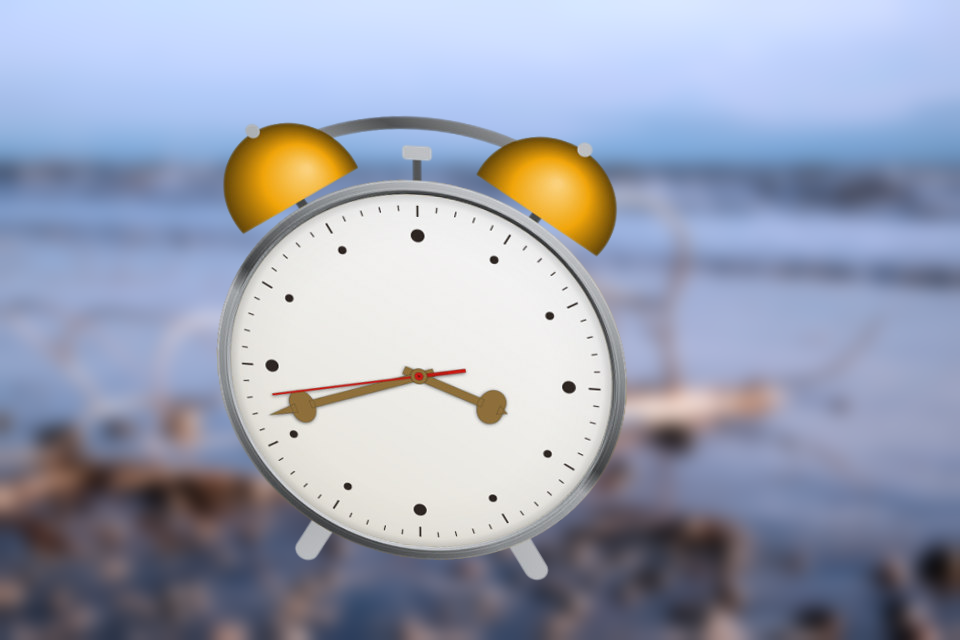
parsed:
3 h 41 min 43 s
